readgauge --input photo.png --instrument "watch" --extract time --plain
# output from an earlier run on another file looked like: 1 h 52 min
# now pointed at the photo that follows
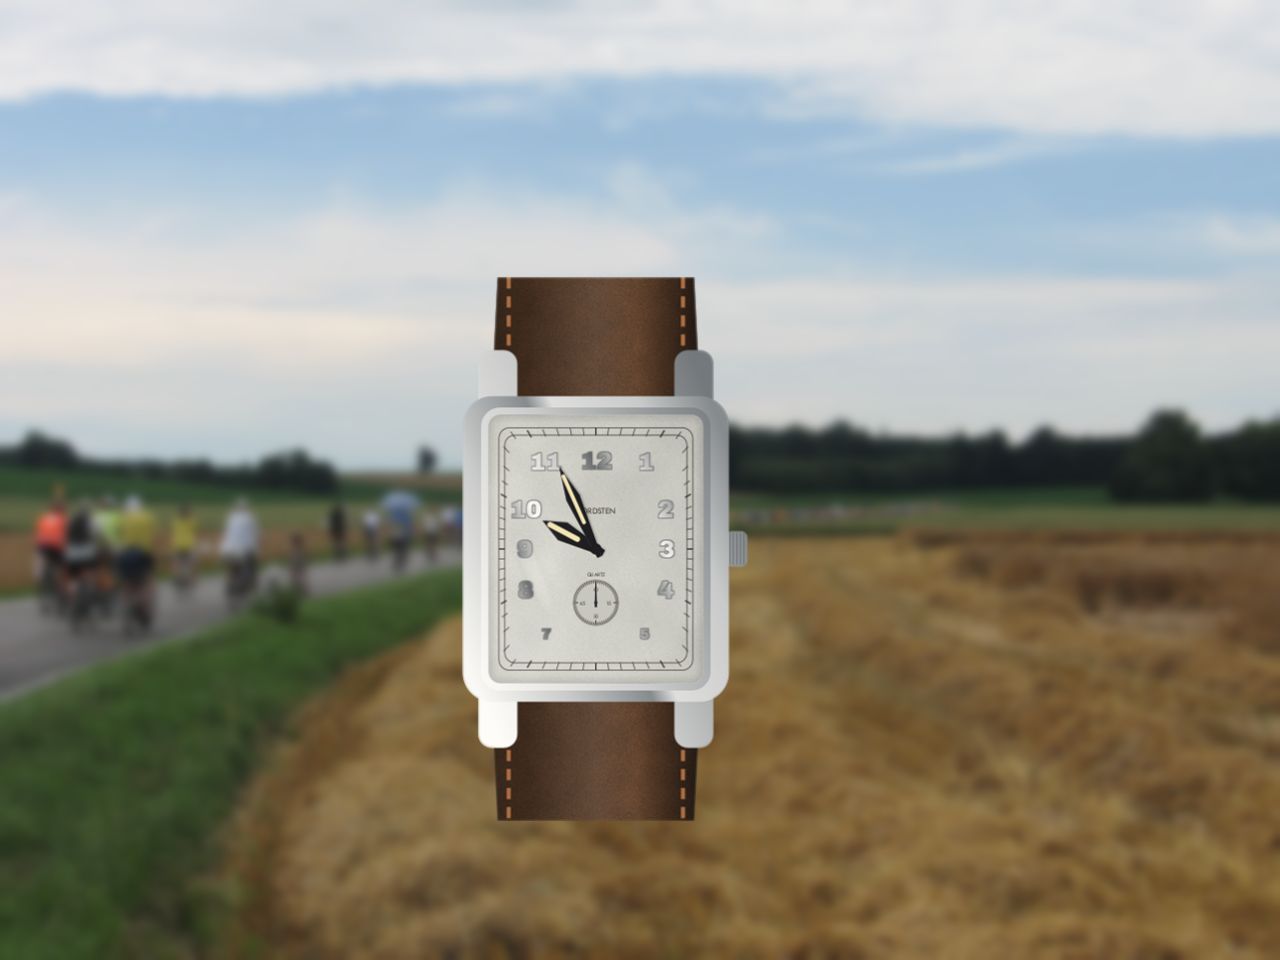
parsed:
9 h 56 min
